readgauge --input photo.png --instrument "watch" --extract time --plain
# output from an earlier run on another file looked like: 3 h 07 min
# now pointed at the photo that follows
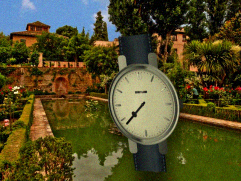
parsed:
7 h 38 min
